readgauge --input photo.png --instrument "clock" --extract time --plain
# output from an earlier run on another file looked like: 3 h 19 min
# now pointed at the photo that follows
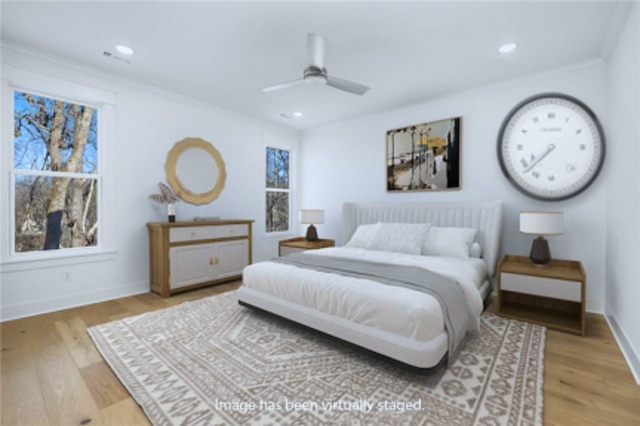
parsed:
7 h 38 min
